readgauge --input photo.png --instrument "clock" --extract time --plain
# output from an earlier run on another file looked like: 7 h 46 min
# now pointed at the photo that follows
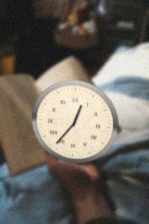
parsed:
12 h 36 min
